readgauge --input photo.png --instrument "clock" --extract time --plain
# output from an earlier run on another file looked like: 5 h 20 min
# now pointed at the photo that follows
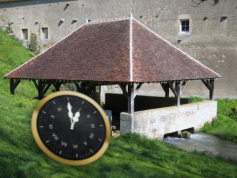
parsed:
1 h 00 min
